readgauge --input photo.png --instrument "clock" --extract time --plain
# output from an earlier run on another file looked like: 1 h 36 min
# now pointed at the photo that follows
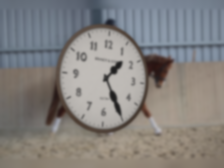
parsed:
1 h 25 min
